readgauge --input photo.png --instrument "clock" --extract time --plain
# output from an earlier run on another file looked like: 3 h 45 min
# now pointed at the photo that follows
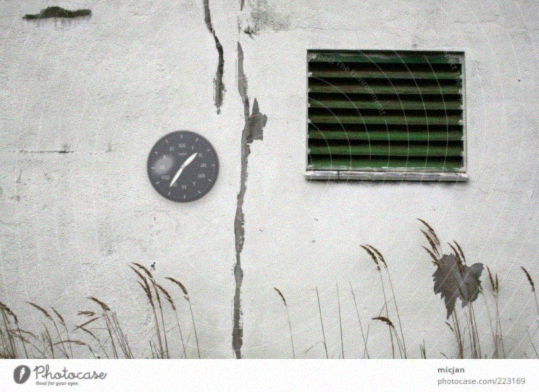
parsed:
1 h 36 min
